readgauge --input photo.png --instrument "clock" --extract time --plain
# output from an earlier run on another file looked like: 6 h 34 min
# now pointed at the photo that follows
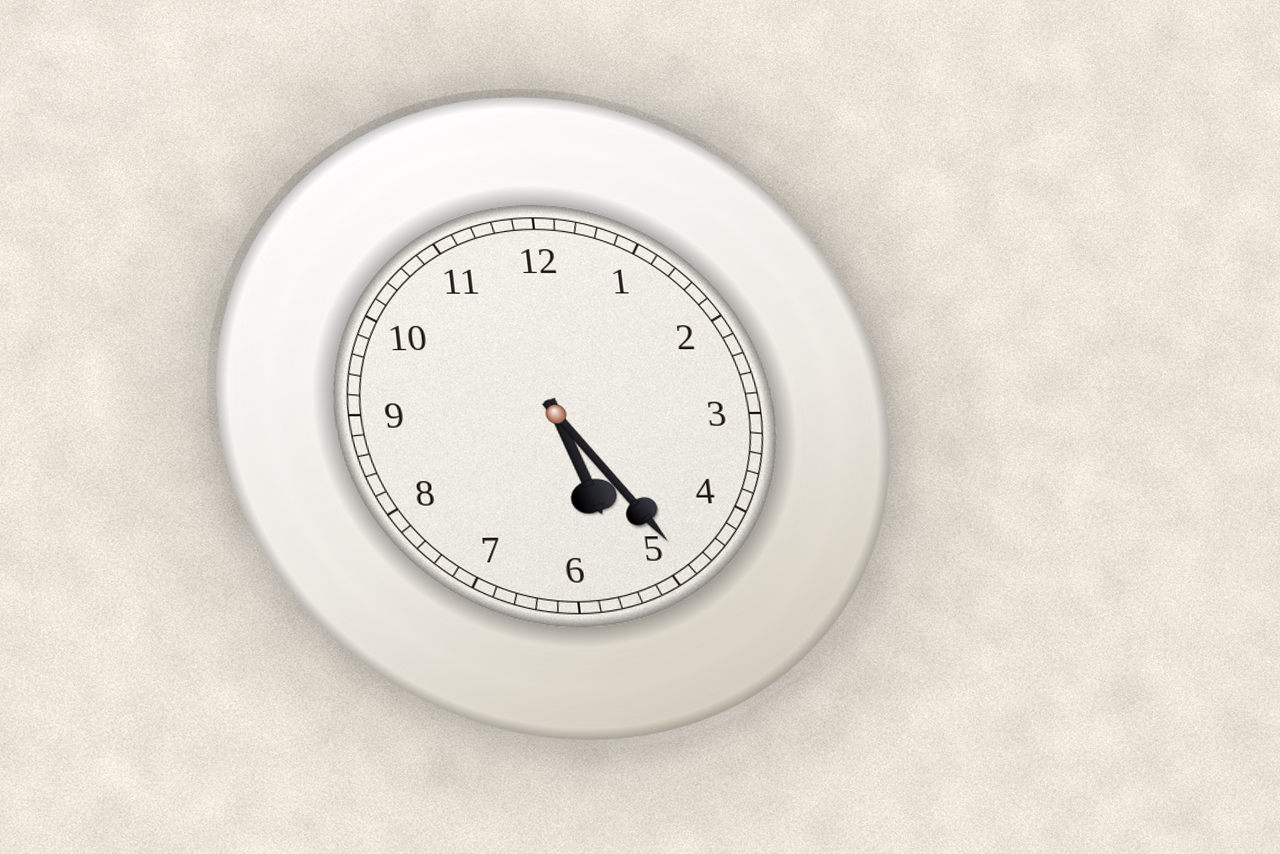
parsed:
5 h 24 min
